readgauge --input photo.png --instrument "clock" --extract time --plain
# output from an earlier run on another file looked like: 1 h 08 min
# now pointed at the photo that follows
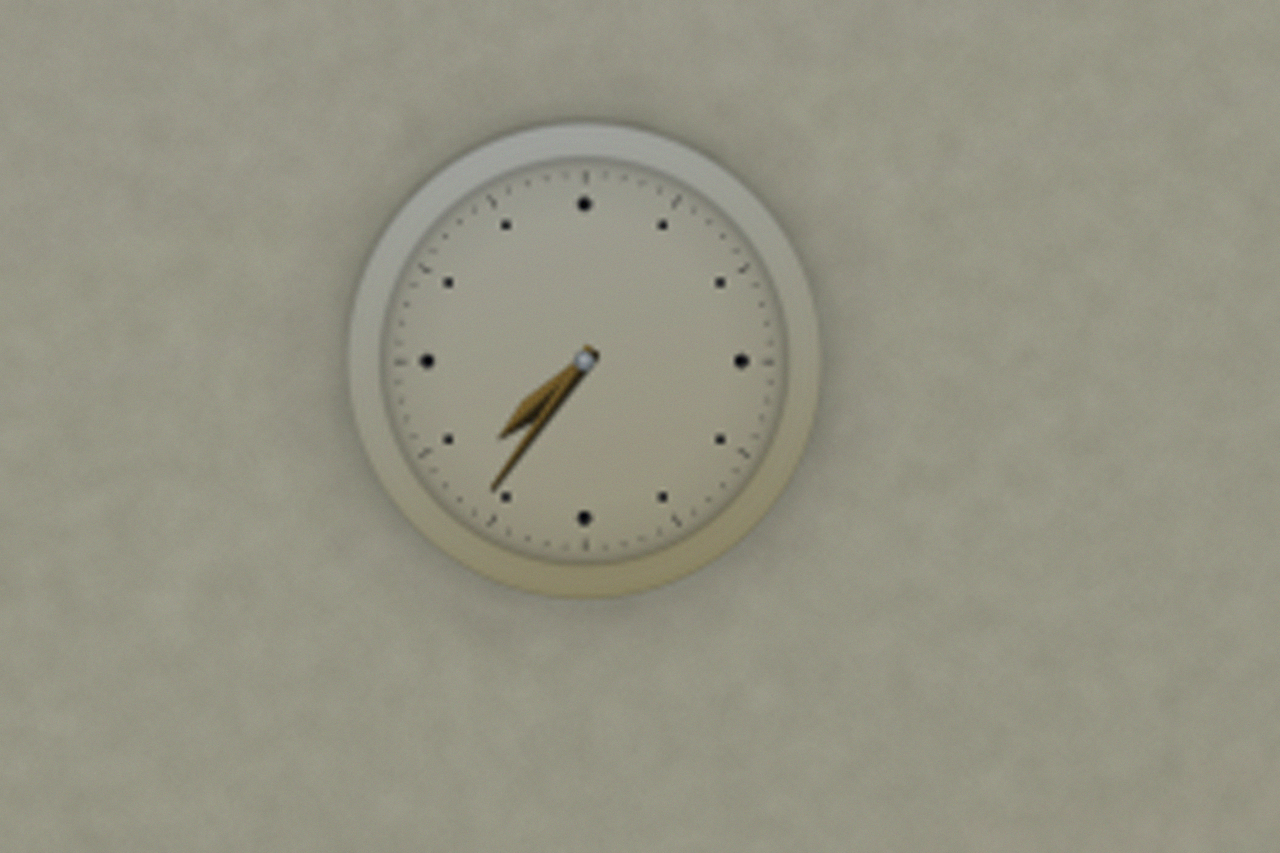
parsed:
7 h 36 min
